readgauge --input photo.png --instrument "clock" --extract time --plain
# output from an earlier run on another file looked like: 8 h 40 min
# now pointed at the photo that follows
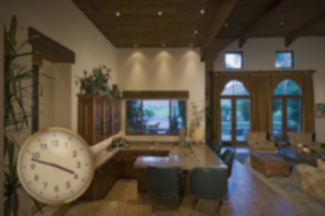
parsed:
3 h 48 min
